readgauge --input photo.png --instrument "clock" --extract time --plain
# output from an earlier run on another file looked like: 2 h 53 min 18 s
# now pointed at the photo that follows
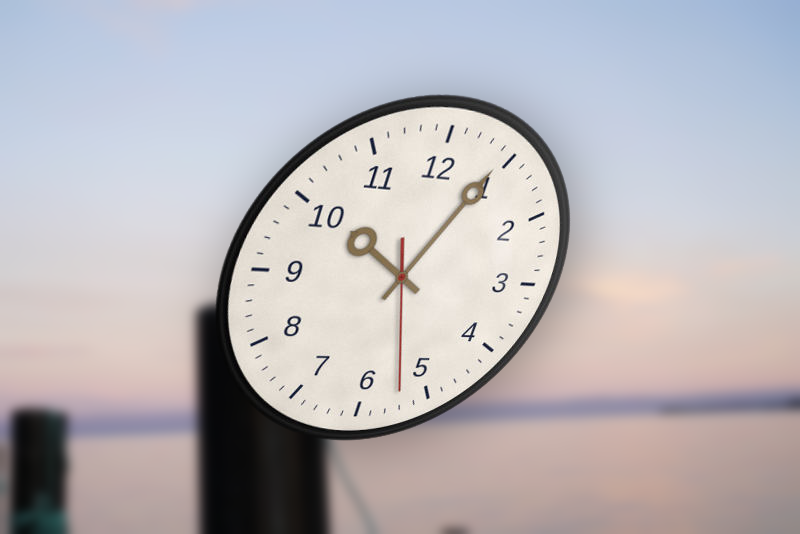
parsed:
10 h 04 min 27 s
